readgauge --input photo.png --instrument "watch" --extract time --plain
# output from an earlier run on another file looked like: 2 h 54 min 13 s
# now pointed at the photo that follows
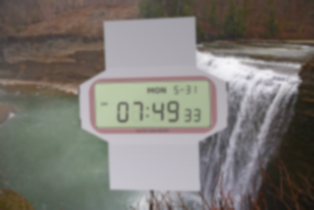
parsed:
7 h 49 min 33 s
